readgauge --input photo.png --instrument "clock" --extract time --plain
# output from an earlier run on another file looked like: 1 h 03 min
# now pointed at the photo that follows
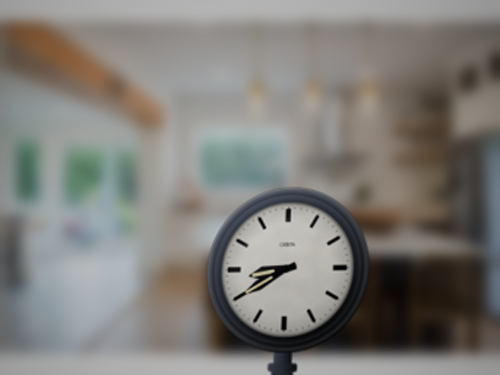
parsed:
8 h 40 min
